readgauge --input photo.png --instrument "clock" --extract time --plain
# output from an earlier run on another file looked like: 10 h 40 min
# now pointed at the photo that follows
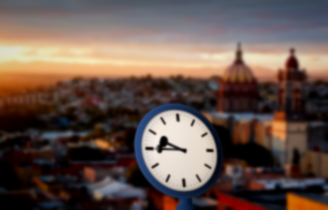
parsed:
9 h 45 min
